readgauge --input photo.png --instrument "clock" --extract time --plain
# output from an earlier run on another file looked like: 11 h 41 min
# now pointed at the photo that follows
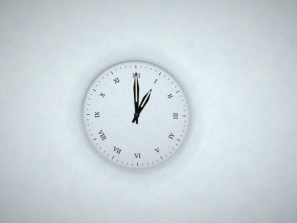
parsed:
1 h 00 min
